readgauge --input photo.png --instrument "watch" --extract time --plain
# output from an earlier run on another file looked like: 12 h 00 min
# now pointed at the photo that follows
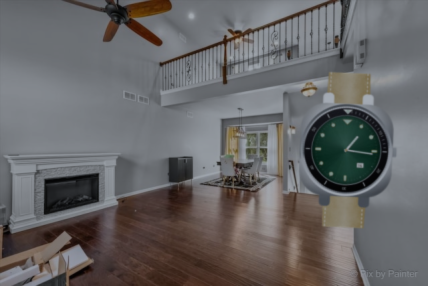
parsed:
1 h 16 min
